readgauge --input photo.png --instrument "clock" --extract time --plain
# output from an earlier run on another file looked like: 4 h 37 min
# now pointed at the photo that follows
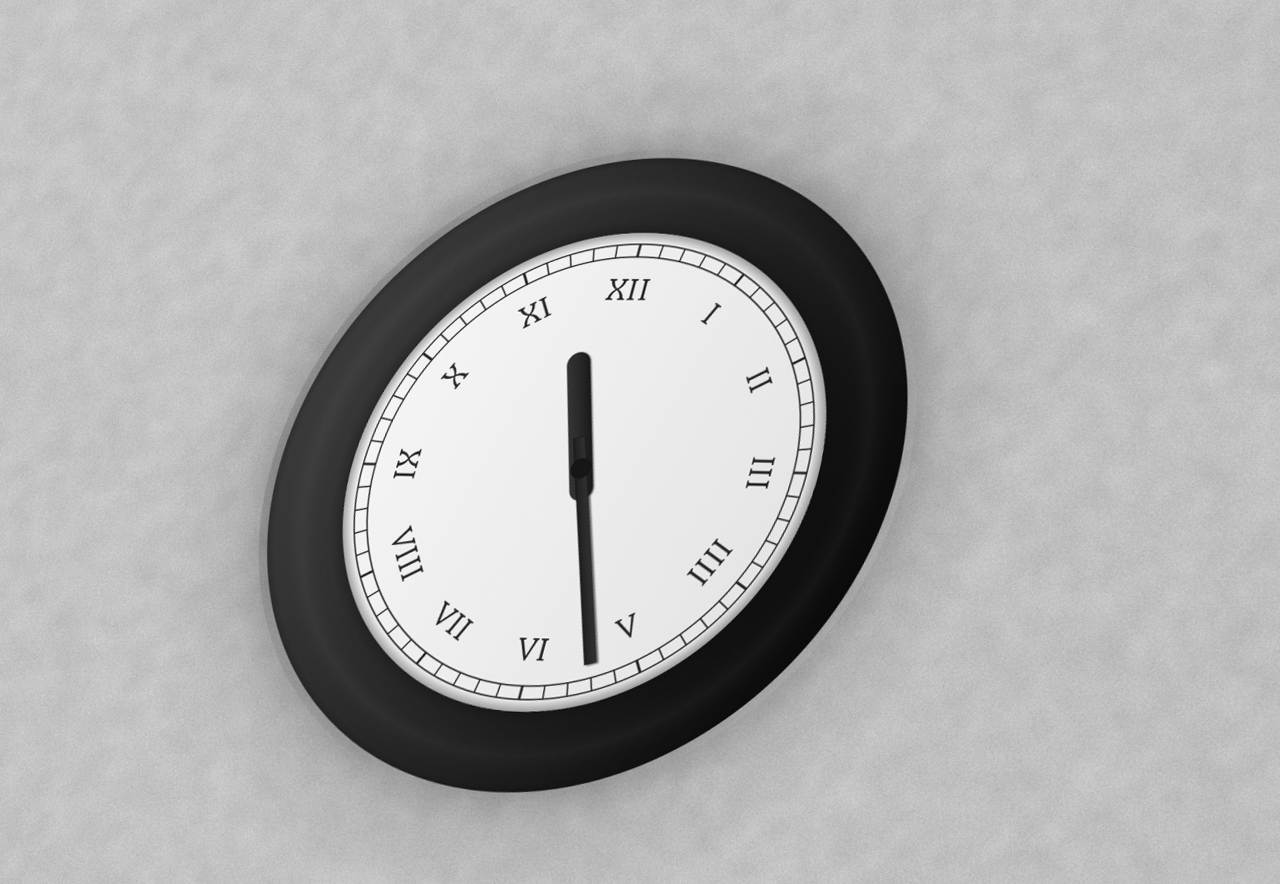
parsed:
11 h 27 min
